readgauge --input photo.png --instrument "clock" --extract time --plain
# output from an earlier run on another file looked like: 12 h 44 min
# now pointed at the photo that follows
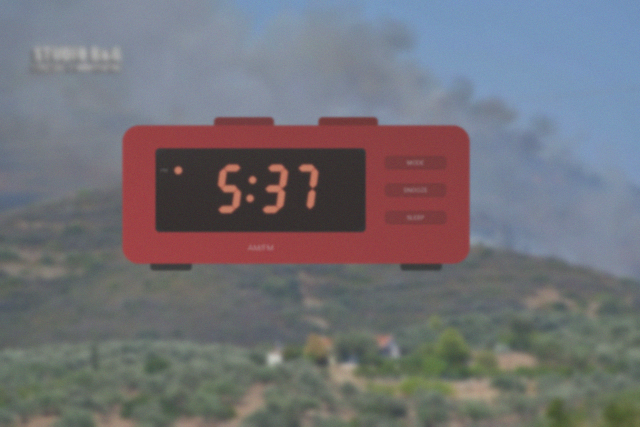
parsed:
5 h 37 min
